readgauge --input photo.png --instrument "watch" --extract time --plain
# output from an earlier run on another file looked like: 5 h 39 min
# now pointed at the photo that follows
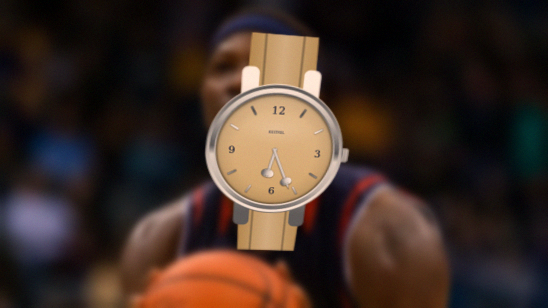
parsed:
6 h 26 min
